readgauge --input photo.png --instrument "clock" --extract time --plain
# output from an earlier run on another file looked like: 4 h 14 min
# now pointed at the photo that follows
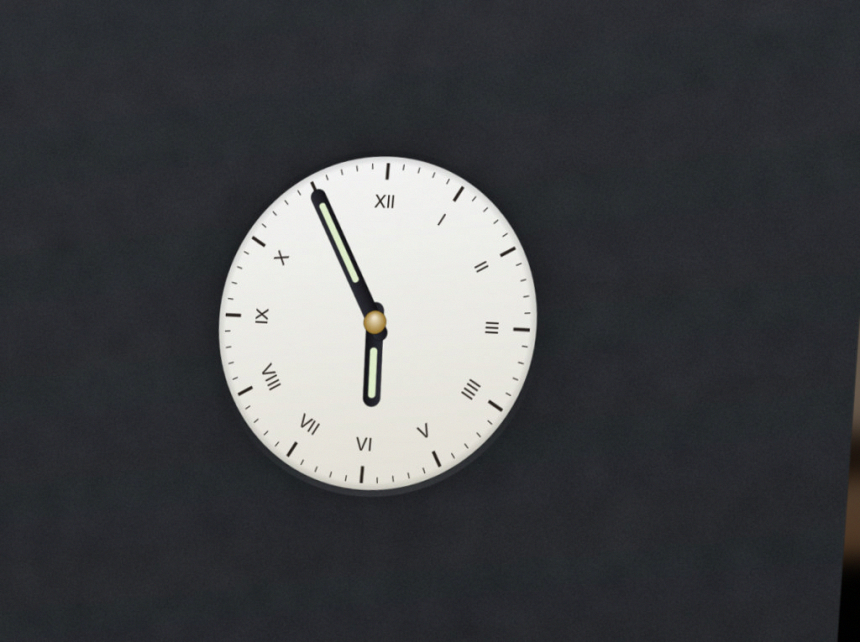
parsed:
5 h 55 min
